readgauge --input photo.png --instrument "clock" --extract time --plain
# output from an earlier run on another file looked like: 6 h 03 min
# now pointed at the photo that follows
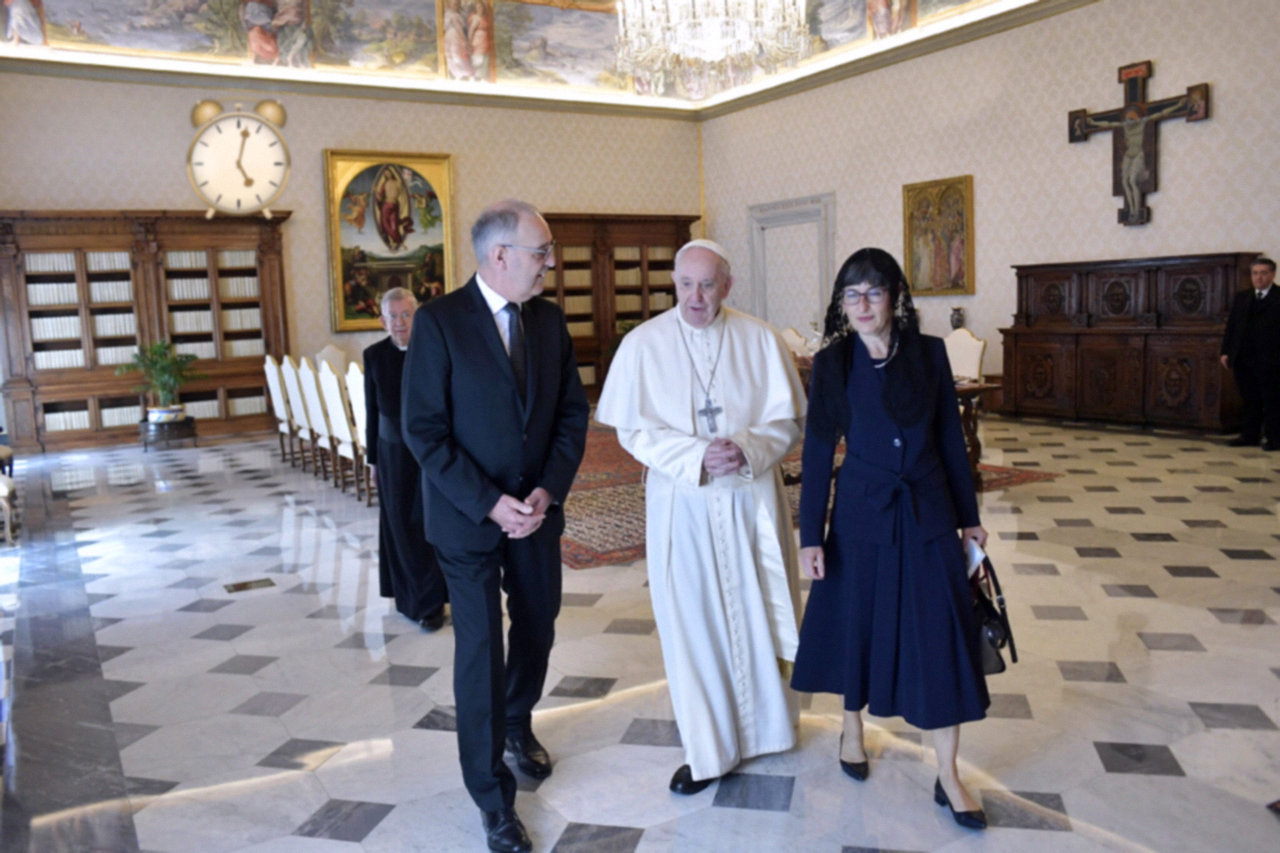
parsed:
5 h 02 min
